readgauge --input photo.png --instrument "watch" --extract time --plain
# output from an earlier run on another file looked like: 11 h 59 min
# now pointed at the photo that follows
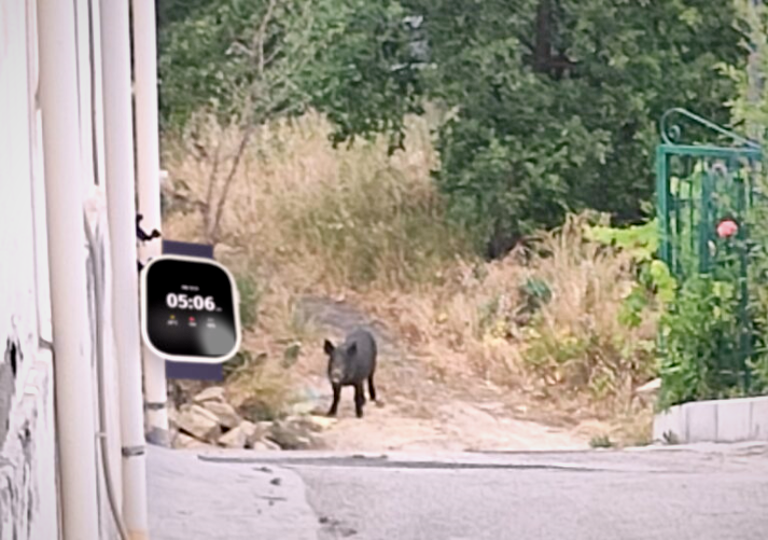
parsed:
5 h 06 min
